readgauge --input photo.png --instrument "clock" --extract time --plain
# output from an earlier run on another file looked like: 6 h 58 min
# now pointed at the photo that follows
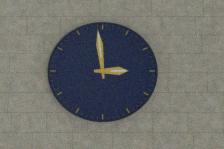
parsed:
2 h 59 min
